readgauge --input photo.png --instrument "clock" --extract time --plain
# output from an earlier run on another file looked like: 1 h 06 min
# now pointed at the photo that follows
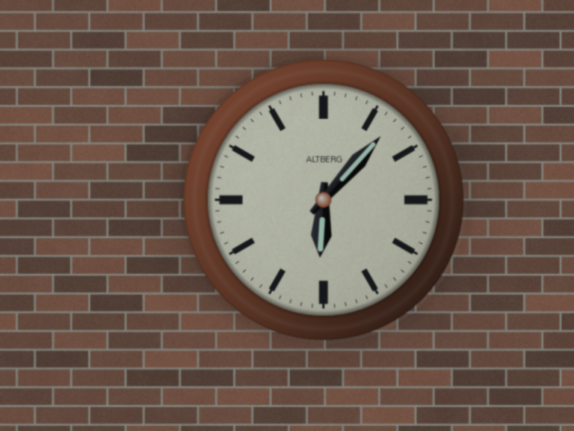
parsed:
6 h 07 min
